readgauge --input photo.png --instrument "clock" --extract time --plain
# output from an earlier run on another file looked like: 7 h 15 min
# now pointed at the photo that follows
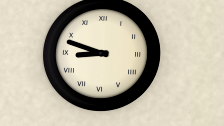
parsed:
8 h 48 min
